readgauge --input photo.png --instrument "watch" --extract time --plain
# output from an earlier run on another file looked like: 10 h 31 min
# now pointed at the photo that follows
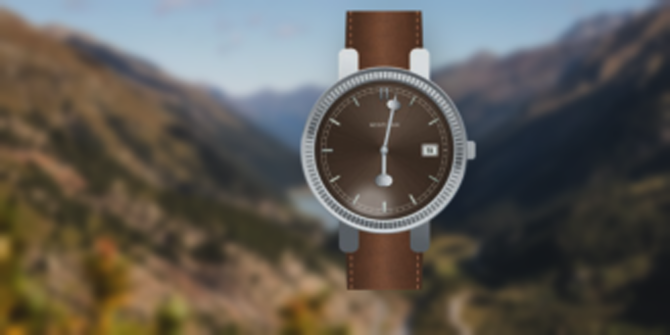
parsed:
6 h 02 min
